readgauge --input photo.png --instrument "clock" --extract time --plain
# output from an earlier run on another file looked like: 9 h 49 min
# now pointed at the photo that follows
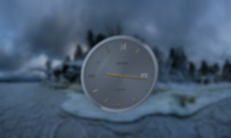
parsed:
9 h 16 min
